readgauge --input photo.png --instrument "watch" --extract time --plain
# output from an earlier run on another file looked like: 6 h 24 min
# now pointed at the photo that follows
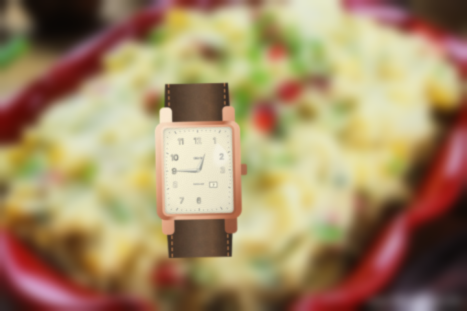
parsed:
12 h 45 min
